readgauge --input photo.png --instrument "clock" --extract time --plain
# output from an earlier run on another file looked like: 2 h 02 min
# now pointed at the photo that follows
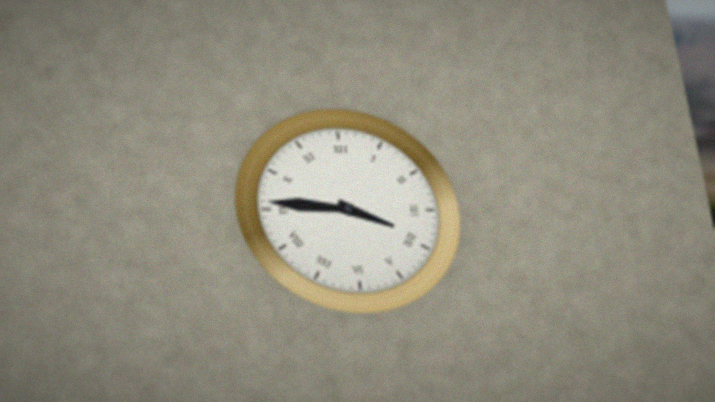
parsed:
3 h 46 min
